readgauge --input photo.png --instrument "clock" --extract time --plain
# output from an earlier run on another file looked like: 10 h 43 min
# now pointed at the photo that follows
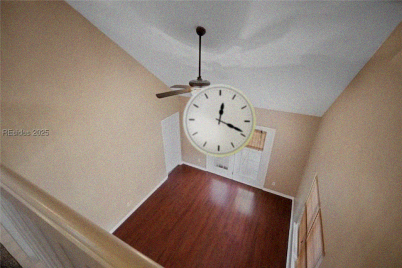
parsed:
12 h 19 min
